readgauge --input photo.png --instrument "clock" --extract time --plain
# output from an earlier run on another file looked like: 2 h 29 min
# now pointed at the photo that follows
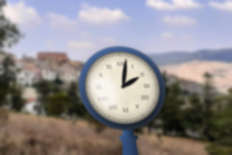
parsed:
2 h 02 min
